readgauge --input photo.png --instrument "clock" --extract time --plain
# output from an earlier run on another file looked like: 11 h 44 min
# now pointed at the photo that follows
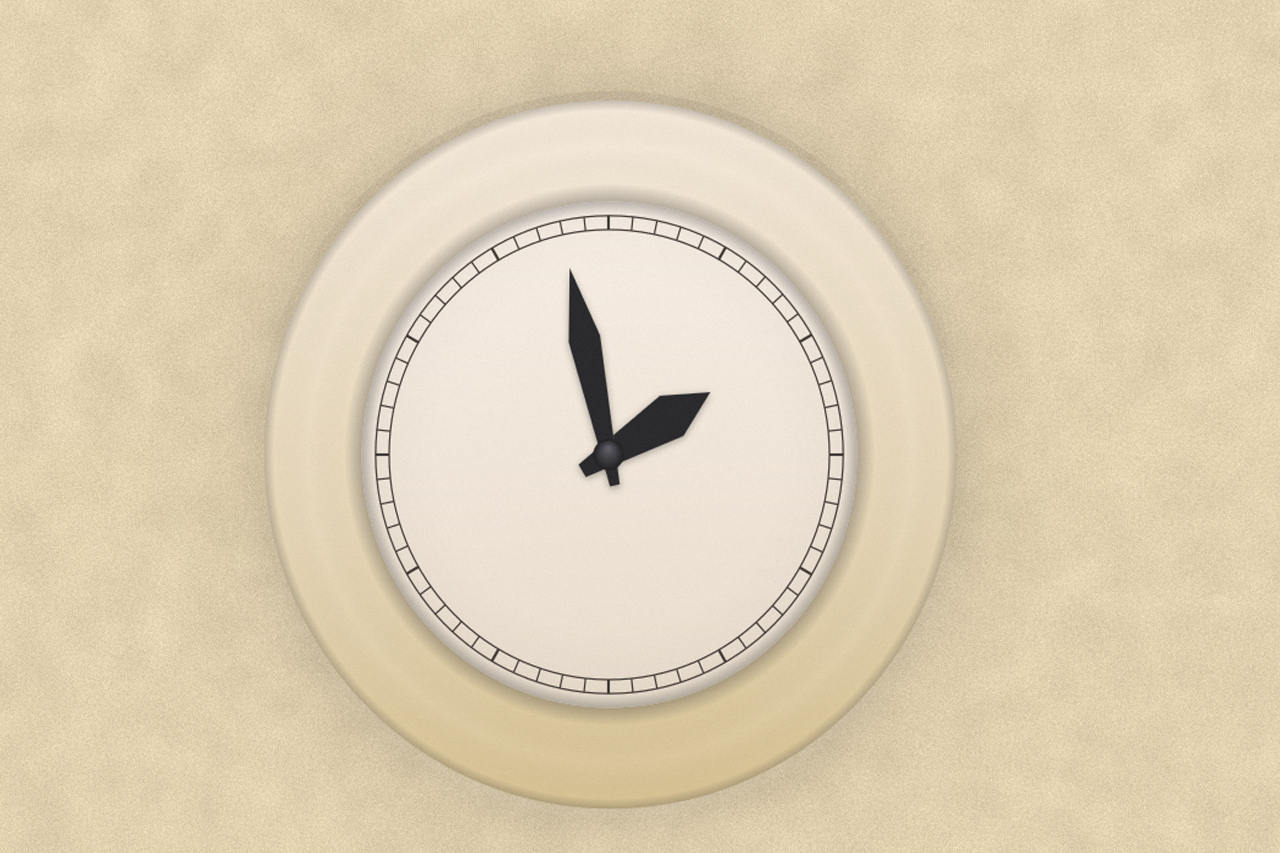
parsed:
1 h 58 min
